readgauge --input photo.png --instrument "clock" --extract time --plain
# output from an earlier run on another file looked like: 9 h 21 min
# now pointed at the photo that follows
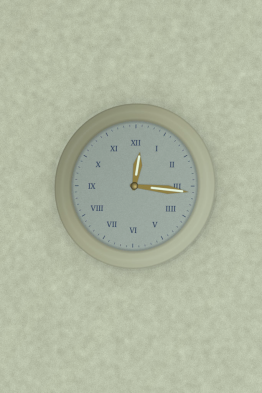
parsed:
12 h 16 min
